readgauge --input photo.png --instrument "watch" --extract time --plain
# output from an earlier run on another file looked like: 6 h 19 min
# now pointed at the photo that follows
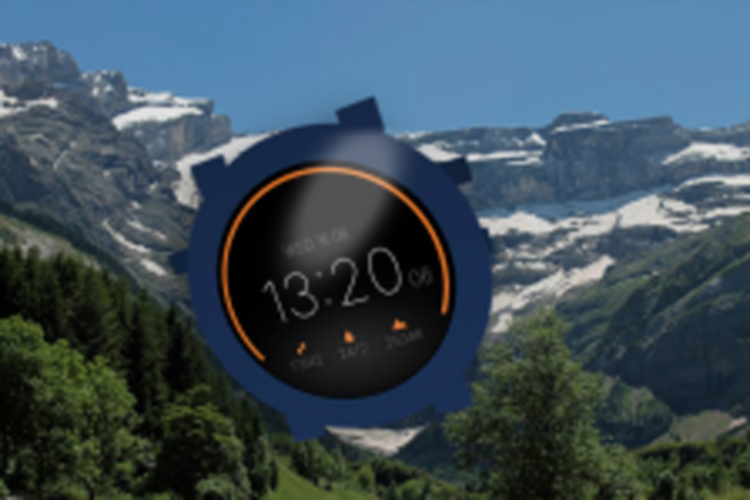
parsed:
13 h 20 min
